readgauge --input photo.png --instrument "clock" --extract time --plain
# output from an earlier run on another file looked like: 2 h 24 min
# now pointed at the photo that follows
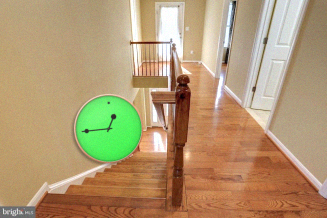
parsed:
12 h 44 min
